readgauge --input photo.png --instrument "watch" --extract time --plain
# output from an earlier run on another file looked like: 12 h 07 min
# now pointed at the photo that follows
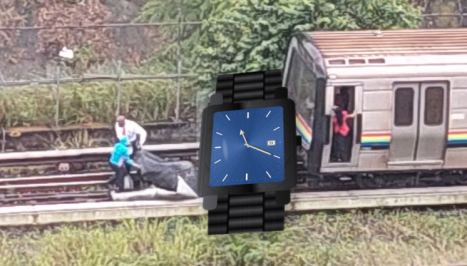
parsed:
11 h 20 min
